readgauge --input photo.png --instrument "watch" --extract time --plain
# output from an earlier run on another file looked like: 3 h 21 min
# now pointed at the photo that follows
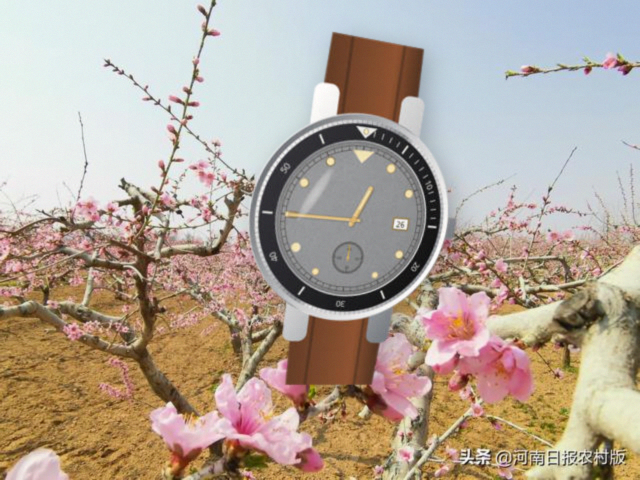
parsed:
12 h 45 min
